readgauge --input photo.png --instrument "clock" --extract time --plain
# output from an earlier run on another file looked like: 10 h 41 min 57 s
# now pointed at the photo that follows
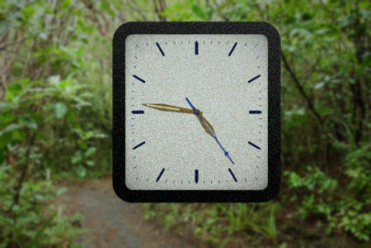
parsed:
4 h 46 min 24 s
